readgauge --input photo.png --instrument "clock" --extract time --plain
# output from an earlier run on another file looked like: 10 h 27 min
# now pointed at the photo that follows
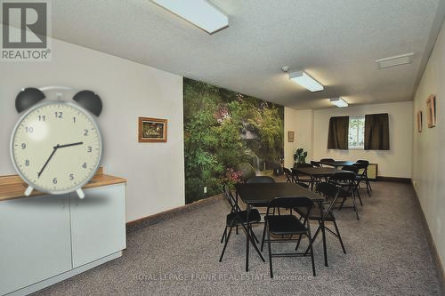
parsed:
2 h 35 min
